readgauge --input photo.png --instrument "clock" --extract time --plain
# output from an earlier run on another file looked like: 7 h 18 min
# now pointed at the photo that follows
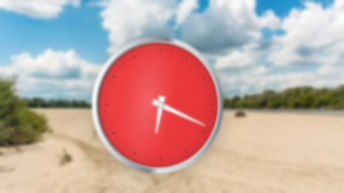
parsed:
6 h 19 min
